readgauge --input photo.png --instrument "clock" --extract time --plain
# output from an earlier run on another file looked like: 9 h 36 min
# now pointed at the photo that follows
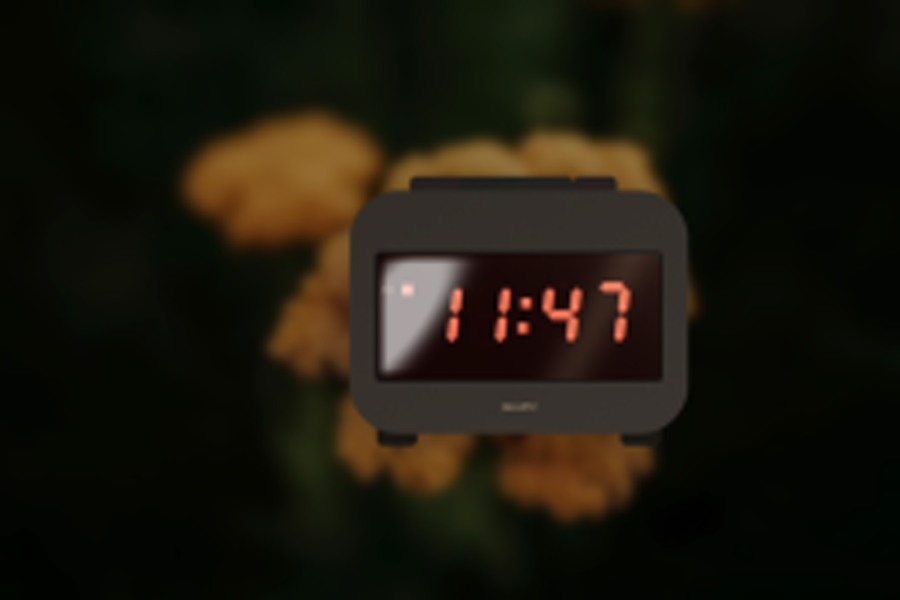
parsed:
11 h 47 min
